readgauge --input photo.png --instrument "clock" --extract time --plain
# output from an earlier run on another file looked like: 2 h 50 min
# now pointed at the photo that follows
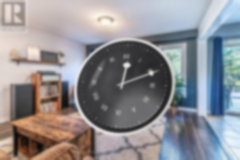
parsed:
12 h 11 min
